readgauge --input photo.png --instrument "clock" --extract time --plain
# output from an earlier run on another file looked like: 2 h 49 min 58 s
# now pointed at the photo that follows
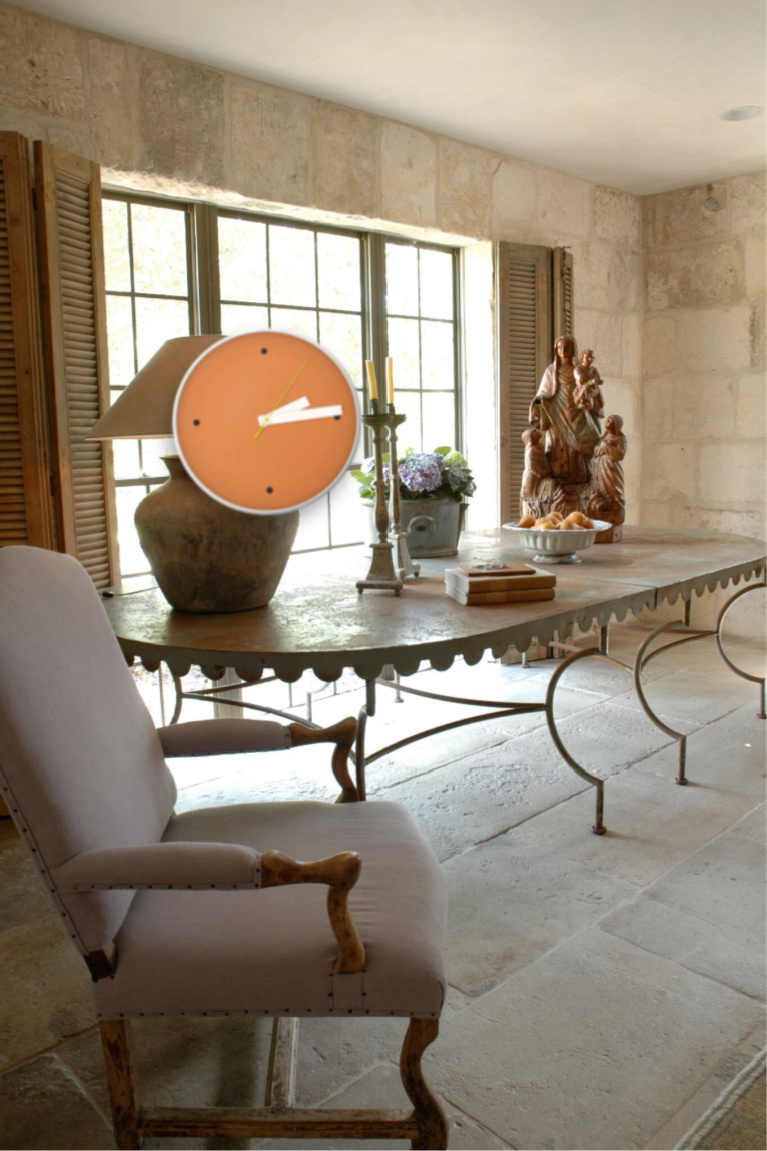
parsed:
2 h 14 min 06 s
